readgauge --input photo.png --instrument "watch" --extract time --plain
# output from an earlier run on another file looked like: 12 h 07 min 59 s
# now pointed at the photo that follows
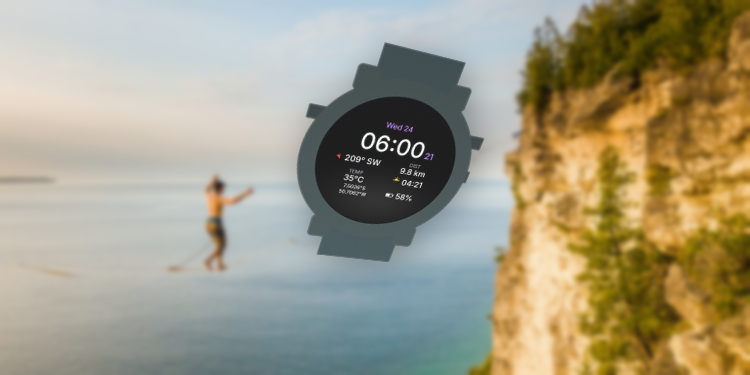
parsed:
6 h 00 min 21 s
